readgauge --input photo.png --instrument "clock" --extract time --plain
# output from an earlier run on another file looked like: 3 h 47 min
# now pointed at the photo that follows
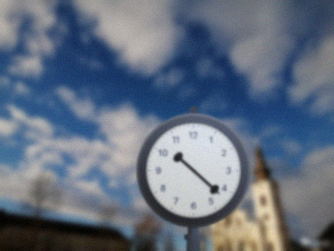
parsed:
10 h 22 min
